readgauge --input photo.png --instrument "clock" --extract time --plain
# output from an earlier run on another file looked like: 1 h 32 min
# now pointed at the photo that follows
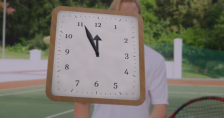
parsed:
11 h 56 min
